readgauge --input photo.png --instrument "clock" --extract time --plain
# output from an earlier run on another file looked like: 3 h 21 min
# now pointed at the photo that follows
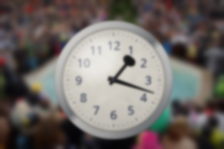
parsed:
1 h 18 min
